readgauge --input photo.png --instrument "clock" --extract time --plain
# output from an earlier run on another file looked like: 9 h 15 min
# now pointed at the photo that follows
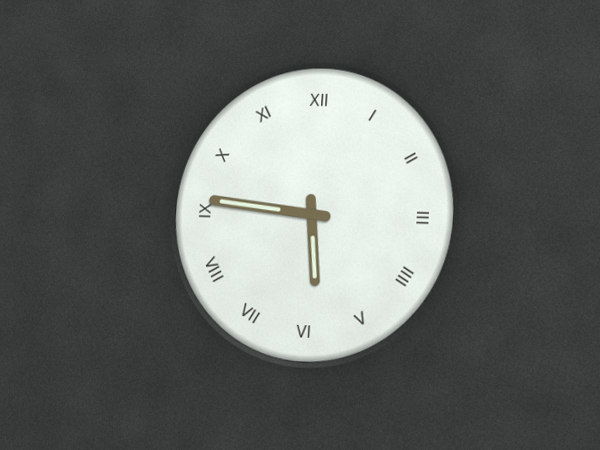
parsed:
5 h 46 min
